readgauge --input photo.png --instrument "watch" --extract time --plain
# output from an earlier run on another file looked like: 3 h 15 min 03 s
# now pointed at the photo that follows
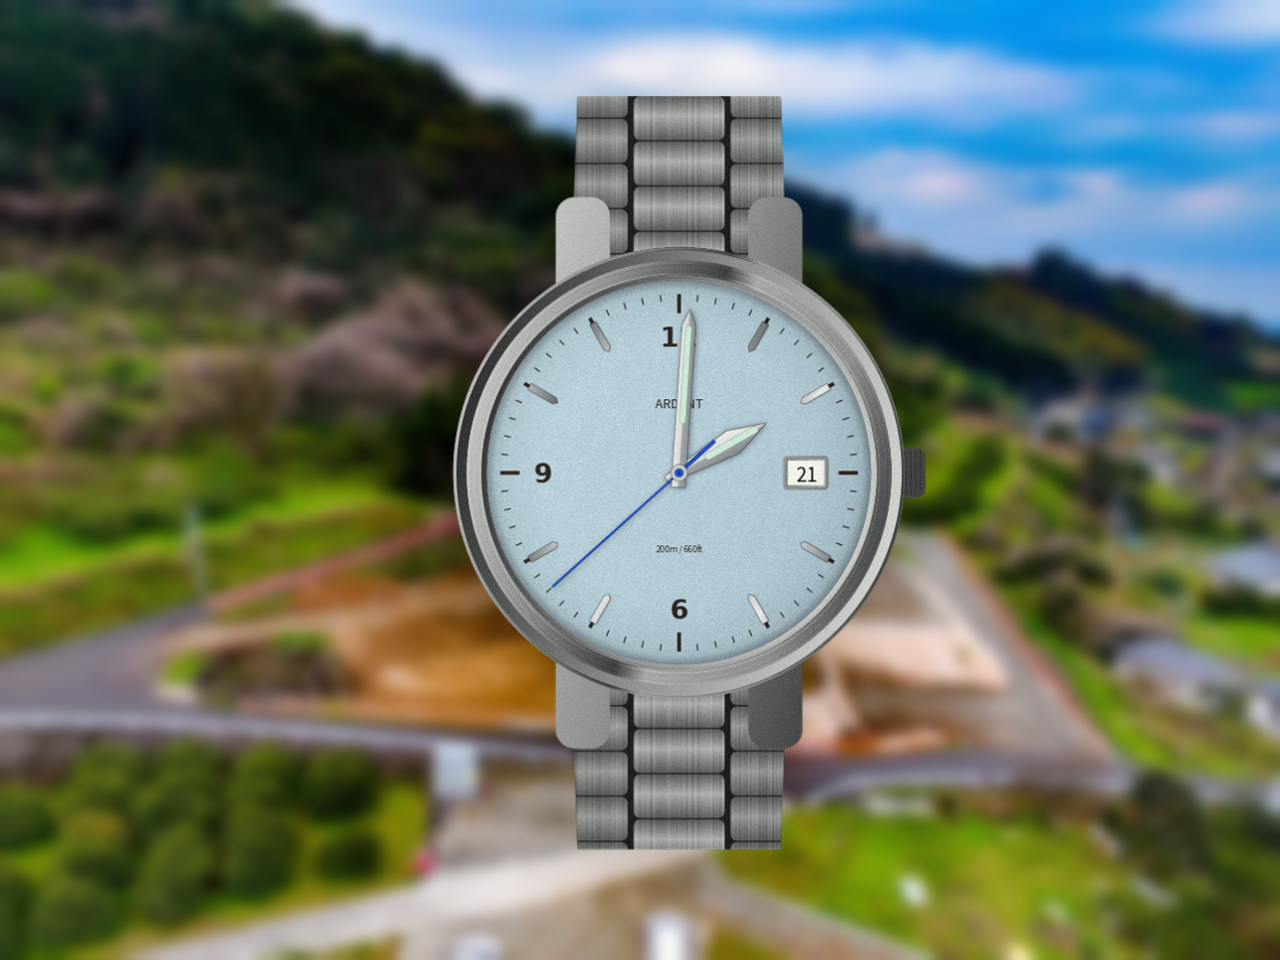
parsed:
2 h 00 min 38 s
